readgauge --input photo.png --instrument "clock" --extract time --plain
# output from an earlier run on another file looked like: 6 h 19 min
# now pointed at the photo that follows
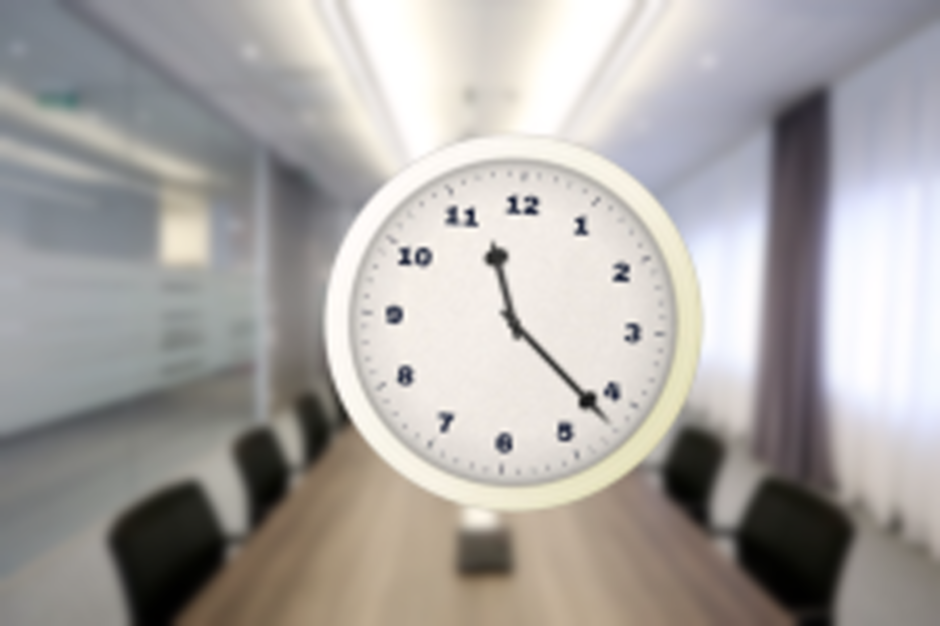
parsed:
11 h 22 min
